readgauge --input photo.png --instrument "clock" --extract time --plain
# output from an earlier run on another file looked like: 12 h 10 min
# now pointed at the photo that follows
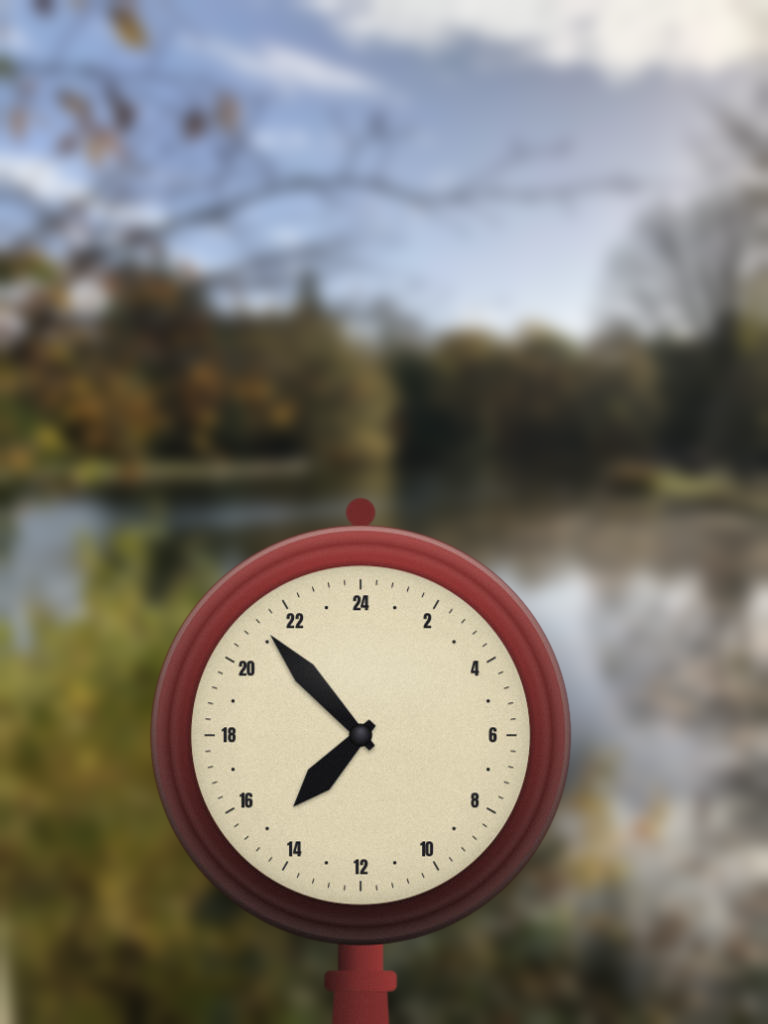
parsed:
14 h 53 min
